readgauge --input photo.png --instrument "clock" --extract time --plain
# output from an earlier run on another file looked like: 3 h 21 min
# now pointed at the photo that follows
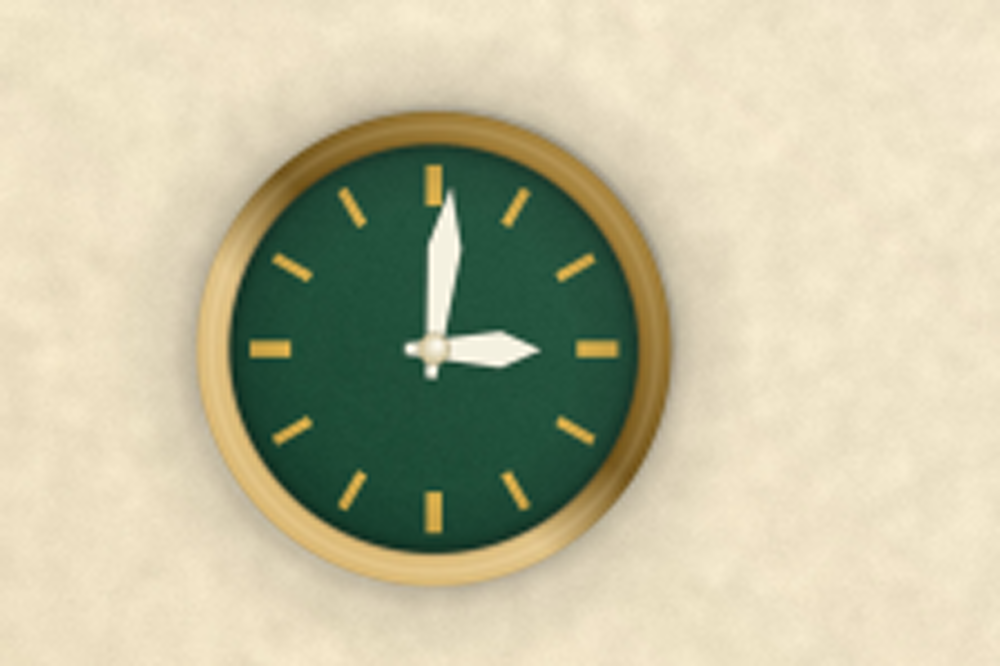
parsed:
3 h 01 min
